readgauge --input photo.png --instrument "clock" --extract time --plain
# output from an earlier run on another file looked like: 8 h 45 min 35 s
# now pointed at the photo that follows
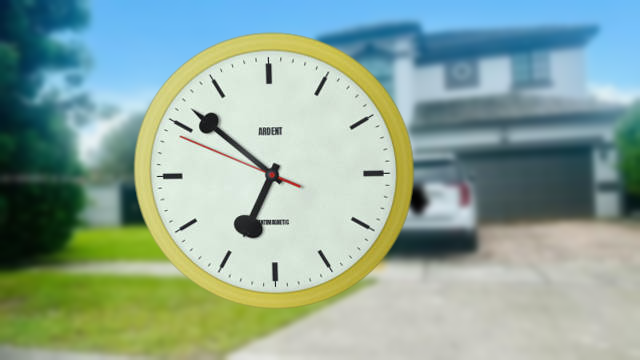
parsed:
6 h 51 min 49 s
